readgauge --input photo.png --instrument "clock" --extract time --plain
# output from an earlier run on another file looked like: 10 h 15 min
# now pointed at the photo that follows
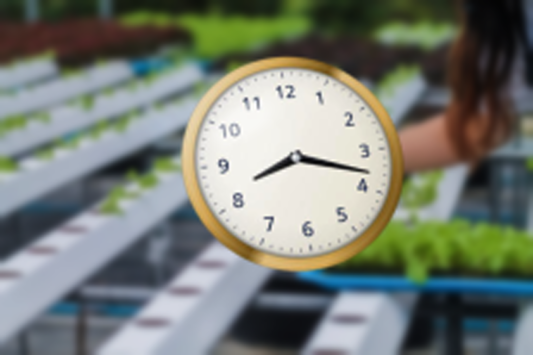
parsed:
8 h 18 min
